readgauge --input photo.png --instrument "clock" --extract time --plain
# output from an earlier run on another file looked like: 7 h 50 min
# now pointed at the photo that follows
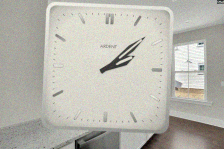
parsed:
2 h 08 min
